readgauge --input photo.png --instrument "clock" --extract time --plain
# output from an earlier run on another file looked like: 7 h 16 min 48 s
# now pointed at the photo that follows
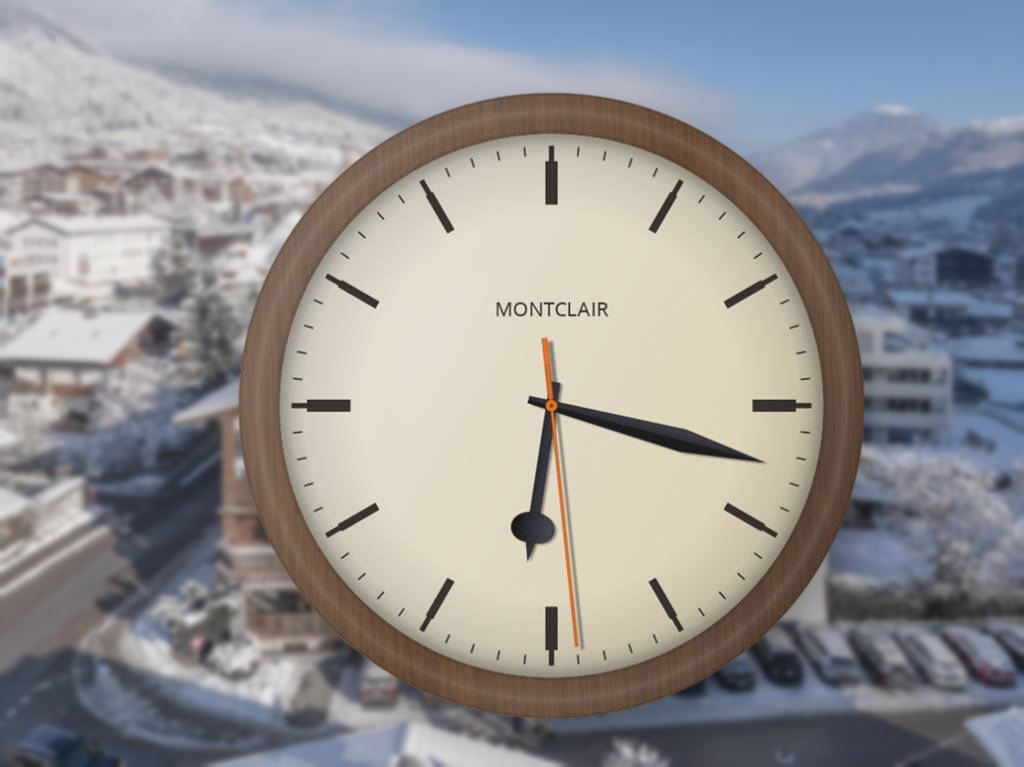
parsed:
6 h 17 min 29 s
